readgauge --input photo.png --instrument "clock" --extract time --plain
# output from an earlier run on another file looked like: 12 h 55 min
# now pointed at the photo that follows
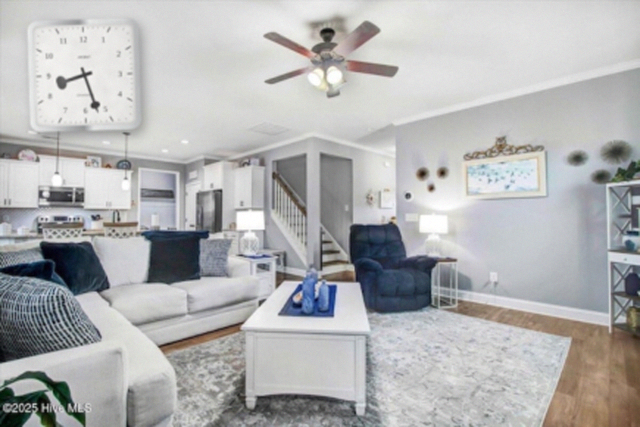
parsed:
8 h 27 min
